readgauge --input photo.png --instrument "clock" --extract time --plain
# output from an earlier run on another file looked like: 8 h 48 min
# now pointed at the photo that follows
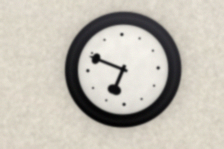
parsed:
6 h 49 min
